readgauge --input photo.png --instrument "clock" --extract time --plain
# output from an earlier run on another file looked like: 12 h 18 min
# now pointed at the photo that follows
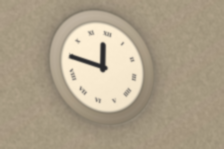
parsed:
11 h 45 min
